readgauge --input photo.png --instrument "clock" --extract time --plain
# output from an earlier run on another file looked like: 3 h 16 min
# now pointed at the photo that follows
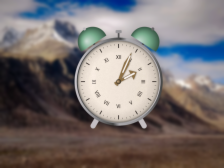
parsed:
2 h 04 min
